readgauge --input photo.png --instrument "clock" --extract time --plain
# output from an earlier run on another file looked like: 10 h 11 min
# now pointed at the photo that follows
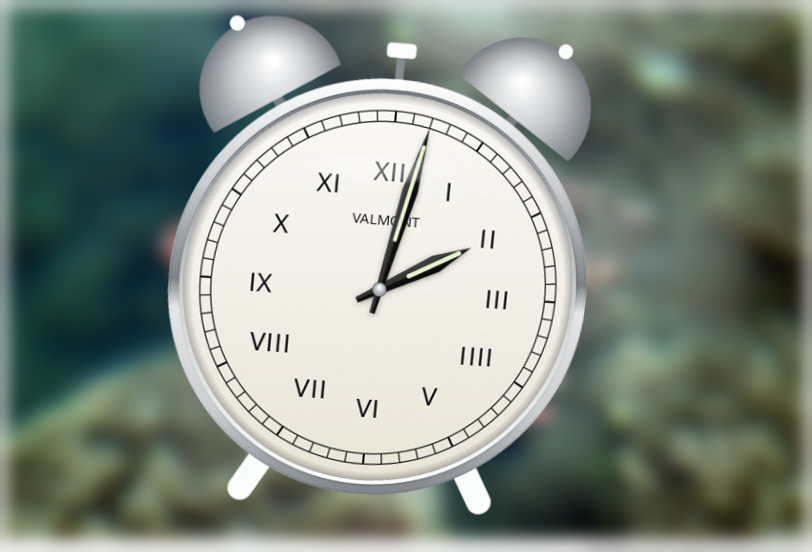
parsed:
2 h 02 min
